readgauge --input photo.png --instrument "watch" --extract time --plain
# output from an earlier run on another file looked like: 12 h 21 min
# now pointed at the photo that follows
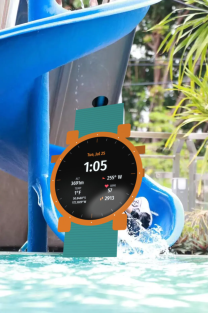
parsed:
1 h 05 min
